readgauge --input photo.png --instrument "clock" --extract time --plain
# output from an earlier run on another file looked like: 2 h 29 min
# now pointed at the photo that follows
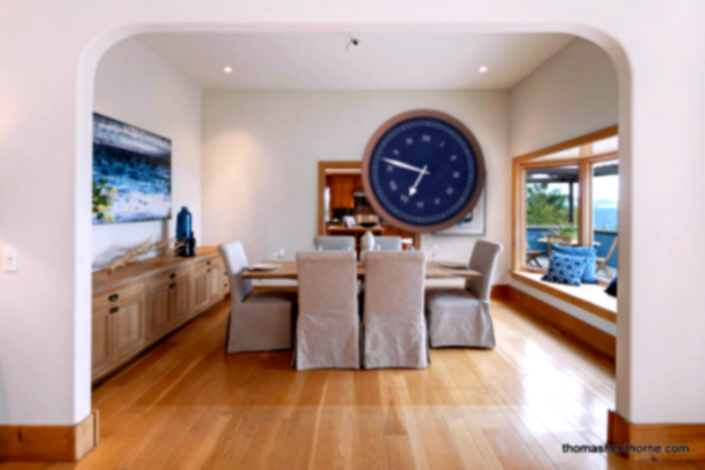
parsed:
6 h 47 min
